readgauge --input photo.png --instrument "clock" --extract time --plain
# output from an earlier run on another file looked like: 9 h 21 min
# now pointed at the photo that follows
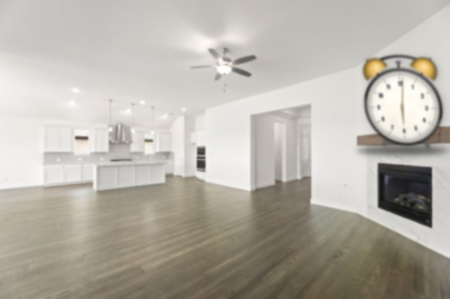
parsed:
6 h 01 min
